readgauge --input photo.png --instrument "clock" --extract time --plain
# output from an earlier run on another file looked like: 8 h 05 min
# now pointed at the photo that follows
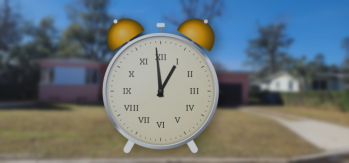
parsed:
12 h 59 min
